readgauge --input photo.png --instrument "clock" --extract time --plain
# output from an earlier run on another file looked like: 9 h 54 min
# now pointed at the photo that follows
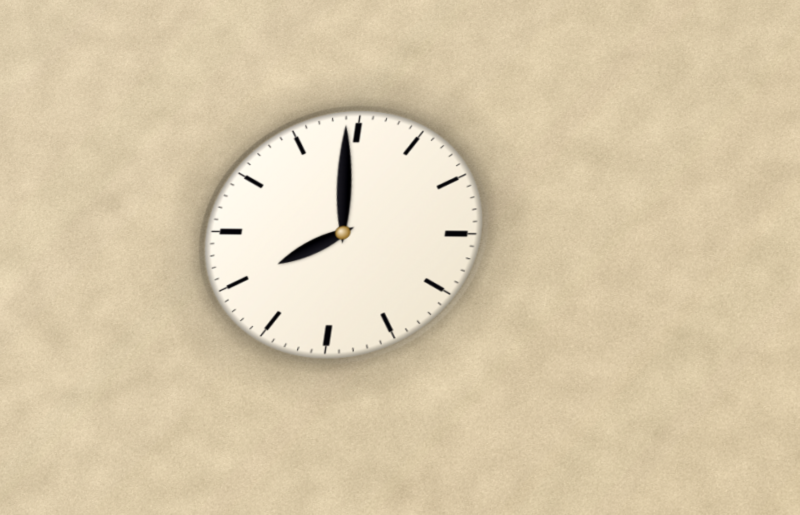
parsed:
7 h 59 min
